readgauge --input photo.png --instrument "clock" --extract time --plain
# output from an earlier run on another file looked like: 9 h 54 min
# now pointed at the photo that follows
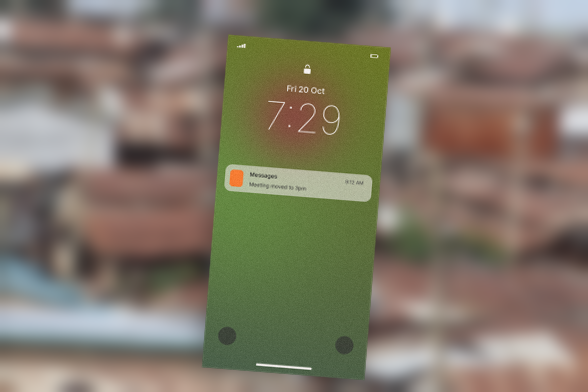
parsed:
7 h 29 min
